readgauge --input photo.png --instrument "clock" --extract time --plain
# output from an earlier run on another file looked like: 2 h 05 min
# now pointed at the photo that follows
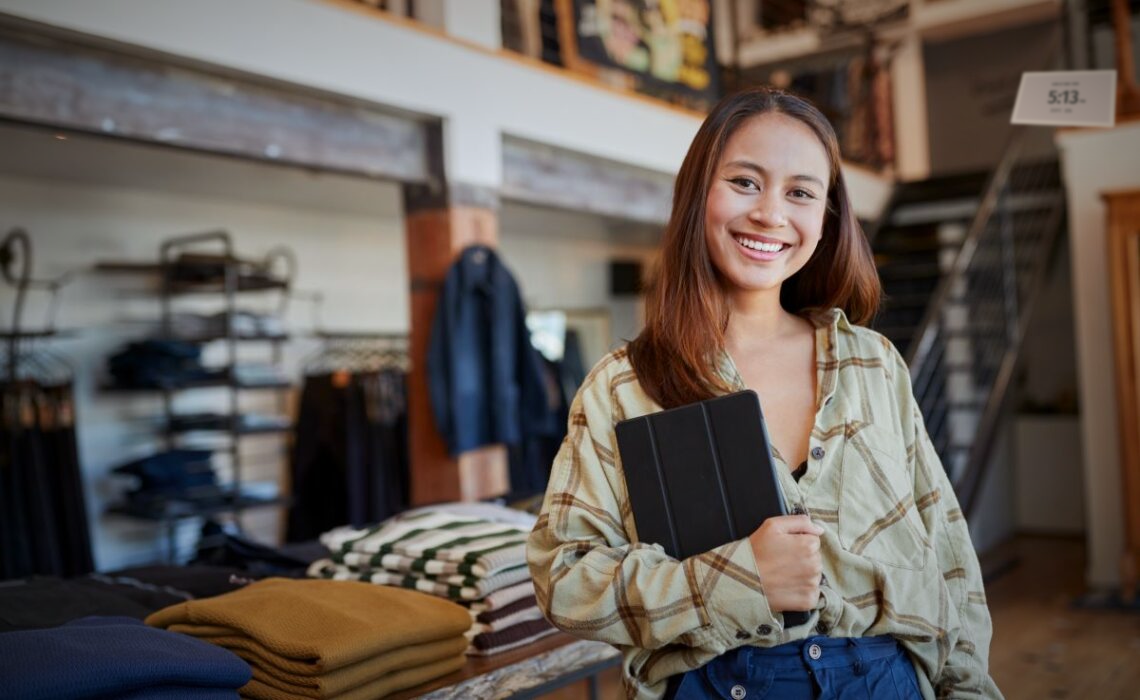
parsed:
5 h 13 min
